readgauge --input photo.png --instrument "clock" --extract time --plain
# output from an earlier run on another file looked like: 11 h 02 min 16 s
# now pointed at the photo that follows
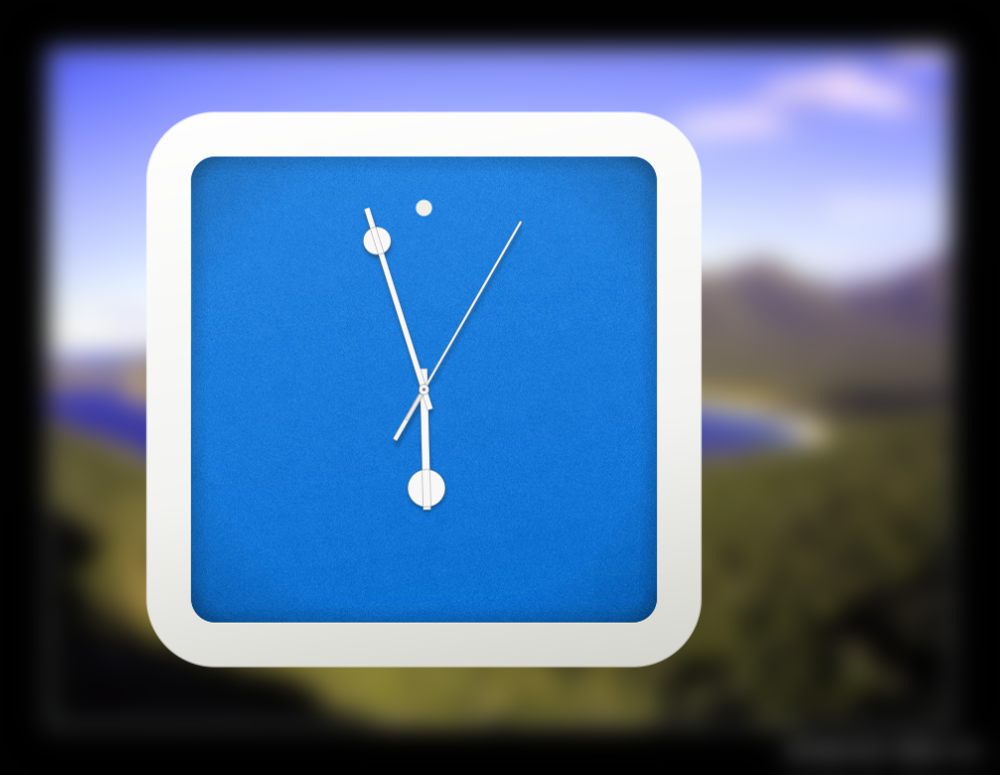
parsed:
5 h 57 min 05 s
